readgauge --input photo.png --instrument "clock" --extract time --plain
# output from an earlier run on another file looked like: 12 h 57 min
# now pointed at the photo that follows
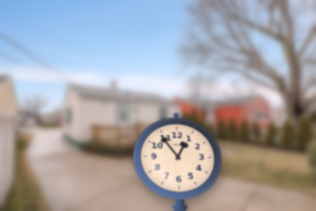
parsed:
12 h 54 min
